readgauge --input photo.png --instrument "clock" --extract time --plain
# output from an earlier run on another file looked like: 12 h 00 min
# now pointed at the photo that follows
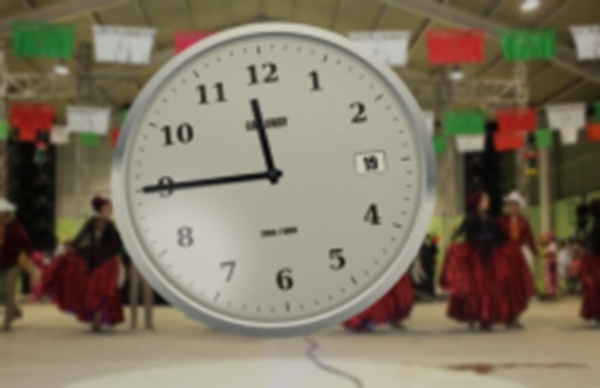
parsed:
11 h 45 min
